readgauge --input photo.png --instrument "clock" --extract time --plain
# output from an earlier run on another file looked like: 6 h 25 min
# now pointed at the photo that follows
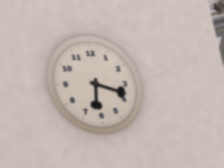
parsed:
6 h 18 min
